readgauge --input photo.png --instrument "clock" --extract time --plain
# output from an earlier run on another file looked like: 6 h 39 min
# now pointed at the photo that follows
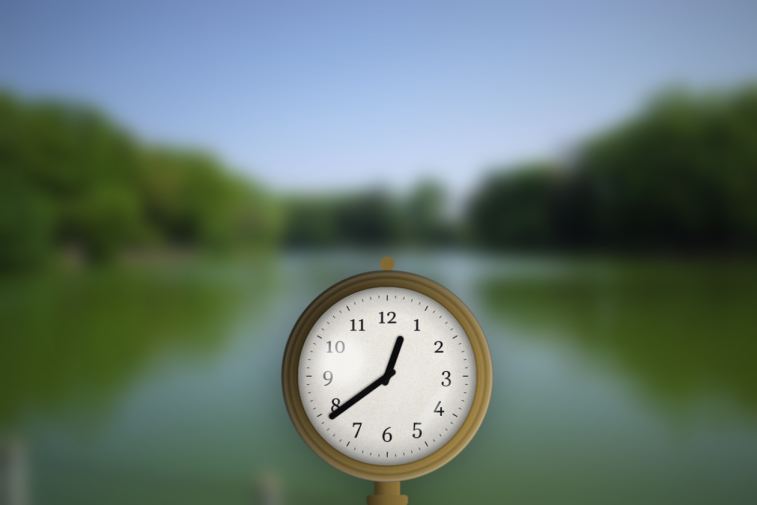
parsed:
12 h 39 min
